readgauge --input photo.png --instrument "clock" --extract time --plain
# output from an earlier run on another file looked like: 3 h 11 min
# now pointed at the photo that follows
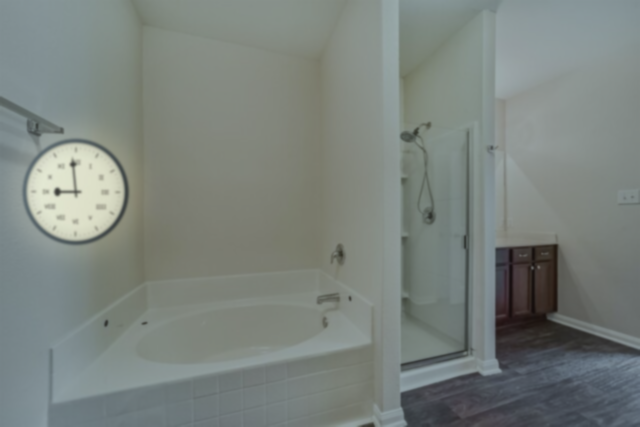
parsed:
8 h 59 min
